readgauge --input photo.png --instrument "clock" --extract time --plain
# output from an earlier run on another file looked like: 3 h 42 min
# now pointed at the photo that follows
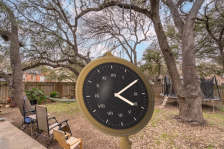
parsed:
4 h 10 min
